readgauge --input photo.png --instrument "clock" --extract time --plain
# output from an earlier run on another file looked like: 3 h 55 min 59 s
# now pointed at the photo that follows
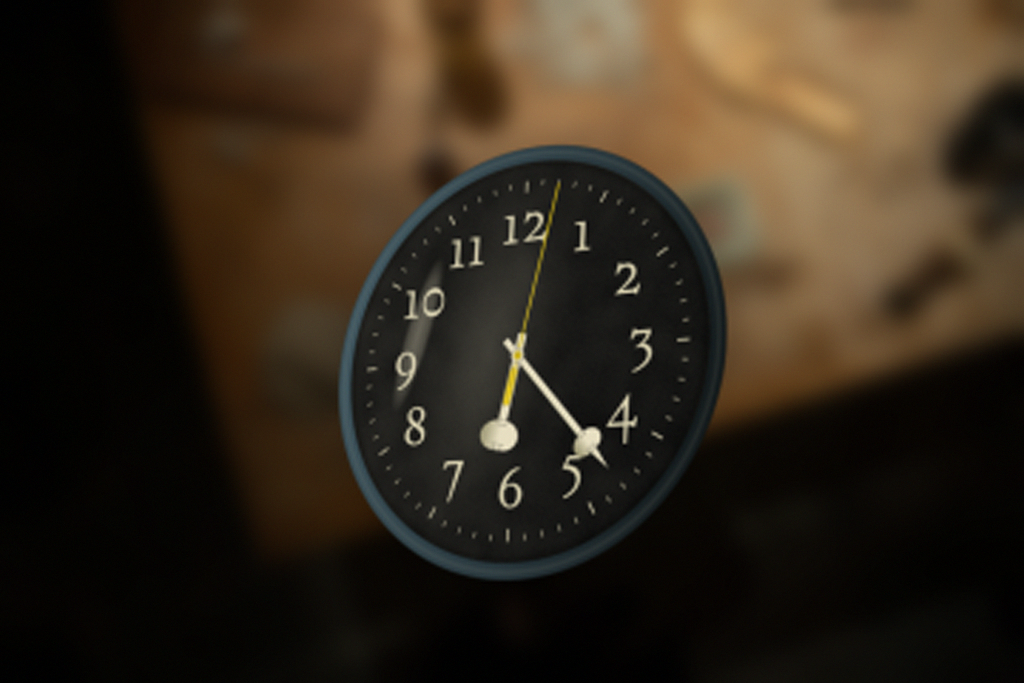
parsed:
6 h 23 min 02 s
